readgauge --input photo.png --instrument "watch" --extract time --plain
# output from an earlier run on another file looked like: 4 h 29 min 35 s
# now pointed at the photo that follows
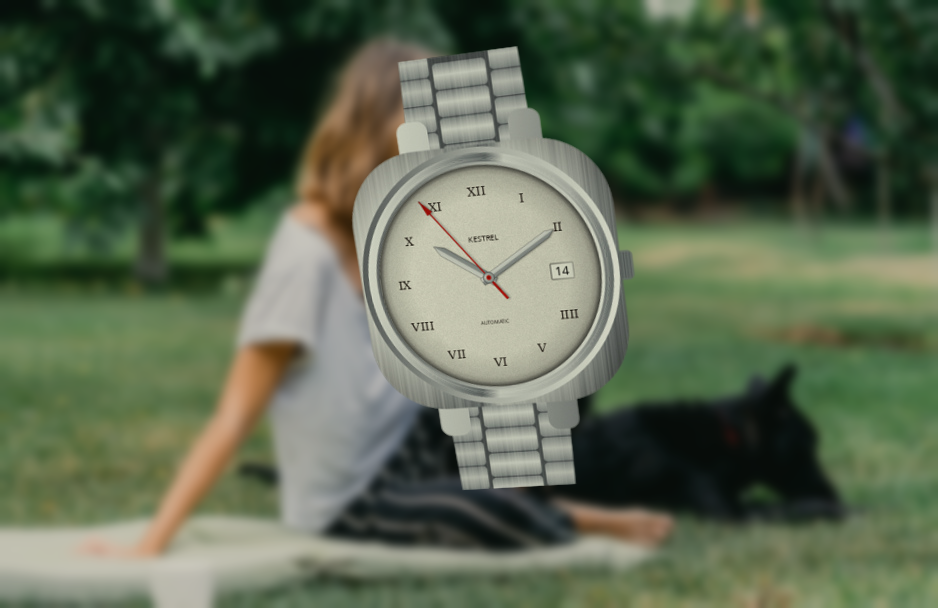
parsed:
10 h 09 min 54 s
